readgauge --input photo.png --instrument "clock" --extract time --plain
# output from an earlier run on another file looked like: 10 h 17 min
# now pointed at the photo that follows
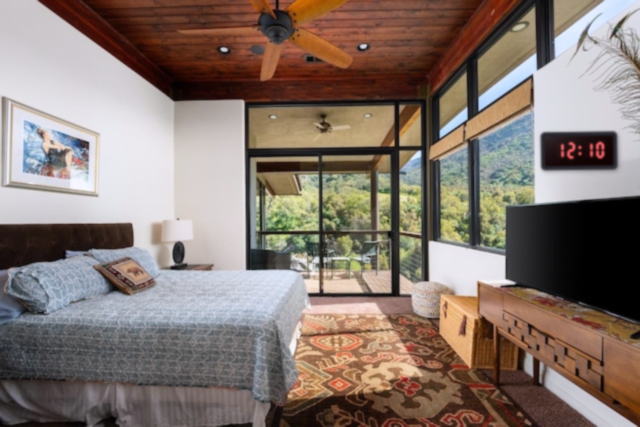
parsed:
12 h 10 min
